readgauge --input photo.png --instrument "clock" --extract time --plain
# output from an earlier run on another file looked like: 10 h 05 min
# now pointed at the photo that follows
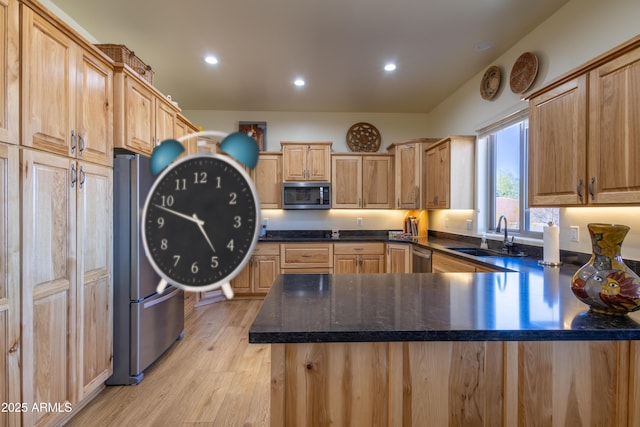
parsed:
4 h 48 min
